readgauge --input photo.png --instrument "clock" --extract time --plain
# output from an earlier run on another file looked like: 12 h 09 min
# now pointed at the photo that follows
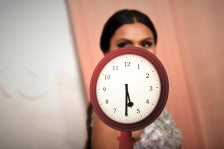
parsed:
5 h 30 min
